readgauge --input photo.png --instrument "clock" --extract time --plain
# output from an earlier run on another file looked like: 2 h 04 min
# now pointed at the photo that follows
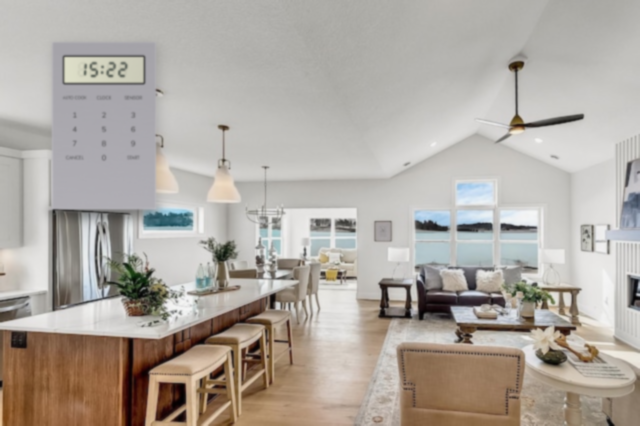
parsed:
15 h 22 min
